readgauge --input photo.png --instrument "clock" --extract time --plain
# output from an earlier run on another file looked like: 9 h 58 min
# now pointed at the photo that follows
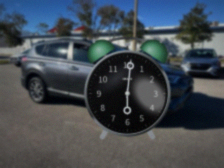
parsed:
6 h 01 min
